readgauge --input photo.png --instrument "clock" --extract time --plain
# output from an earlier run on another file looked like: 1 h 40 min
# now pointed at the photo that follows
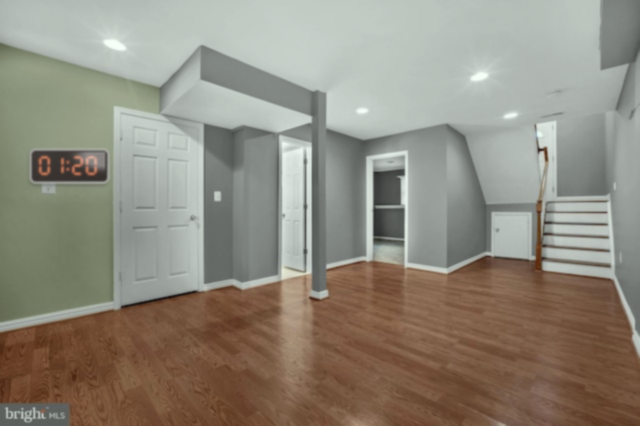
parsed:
1 h 20 min
